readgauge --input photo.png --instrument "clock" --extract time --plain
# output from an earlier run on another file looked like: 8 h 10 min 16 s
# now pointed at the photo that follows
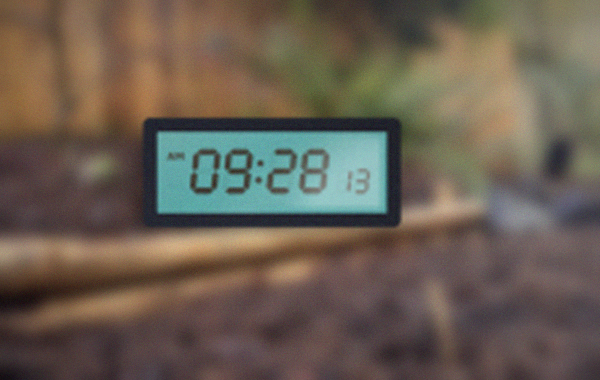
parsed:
9 h 28 min 13 s
